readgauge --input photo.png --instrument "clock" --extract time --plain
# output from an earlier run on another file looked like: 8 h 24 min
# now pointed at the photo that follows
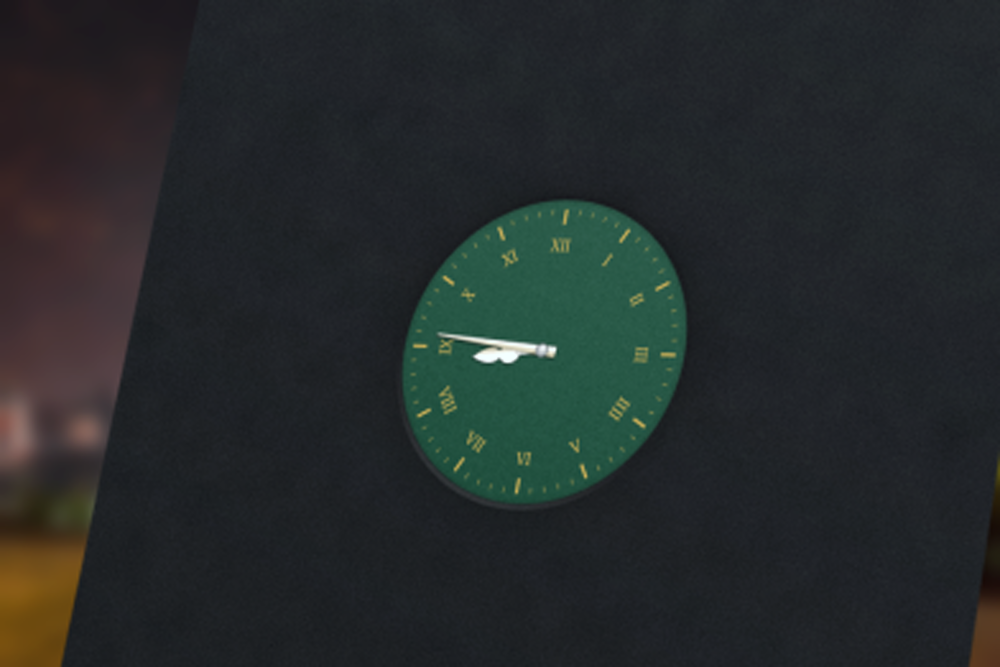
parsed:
8 h 46 min
